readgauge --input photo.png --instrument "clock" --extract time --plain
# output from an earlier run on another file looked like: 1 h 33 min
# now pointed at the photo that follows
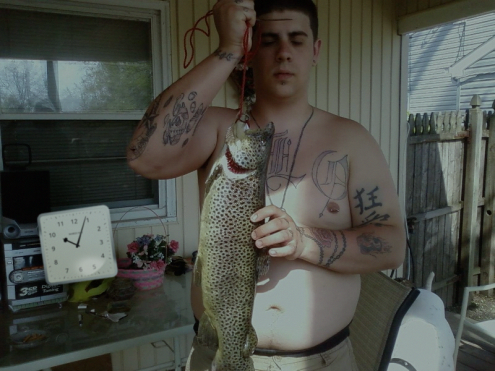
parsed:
10 h 04 min
